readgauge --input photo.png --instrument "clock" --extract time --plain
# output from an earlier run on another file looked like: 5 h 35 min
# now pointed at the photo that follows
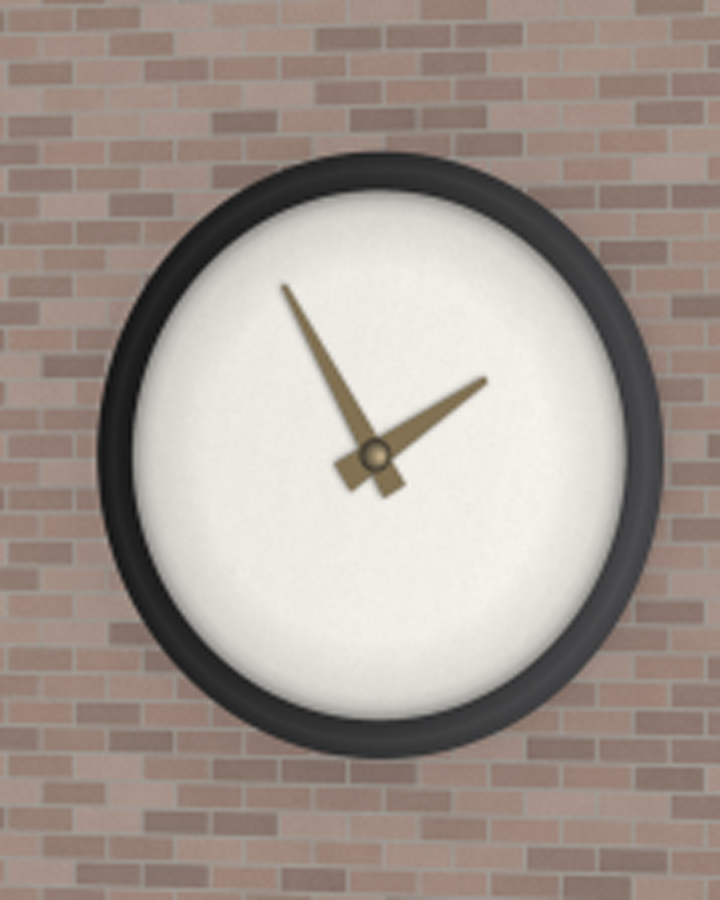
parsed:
1 h 55 min
